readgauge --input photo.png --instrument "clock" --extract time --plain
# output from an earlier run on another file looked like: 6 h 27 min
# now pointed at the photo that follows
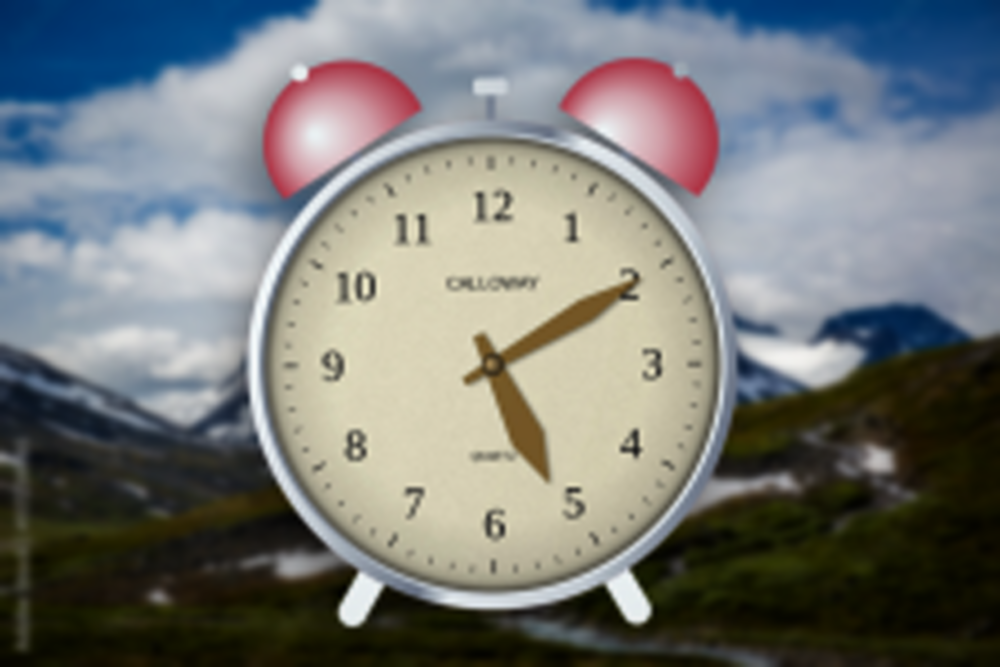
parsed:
5 h 10 min
